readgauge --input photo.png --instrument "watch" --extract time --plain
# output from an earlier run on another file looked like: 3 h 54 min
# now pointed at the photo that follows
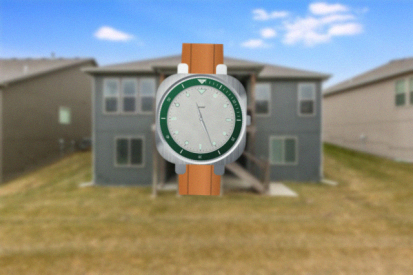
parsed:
11 h 26 min
